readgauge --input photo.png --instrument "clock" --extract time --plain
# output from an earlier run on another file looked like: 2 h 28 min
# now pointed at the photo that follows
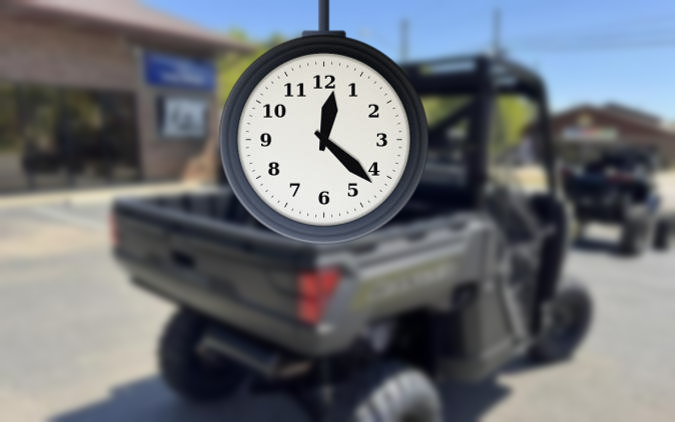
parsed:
12 h 22 min
